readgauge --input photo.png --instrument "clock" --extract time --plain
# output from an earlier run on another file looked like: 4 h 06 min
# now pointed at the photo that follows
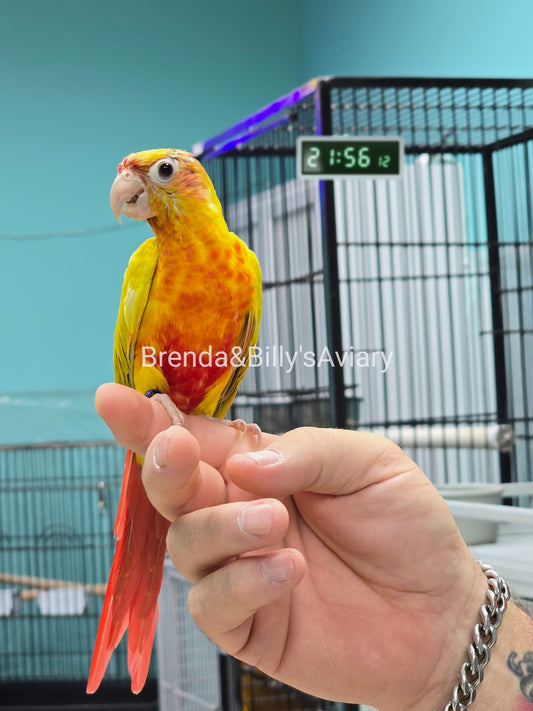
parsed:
21 h 56 min
